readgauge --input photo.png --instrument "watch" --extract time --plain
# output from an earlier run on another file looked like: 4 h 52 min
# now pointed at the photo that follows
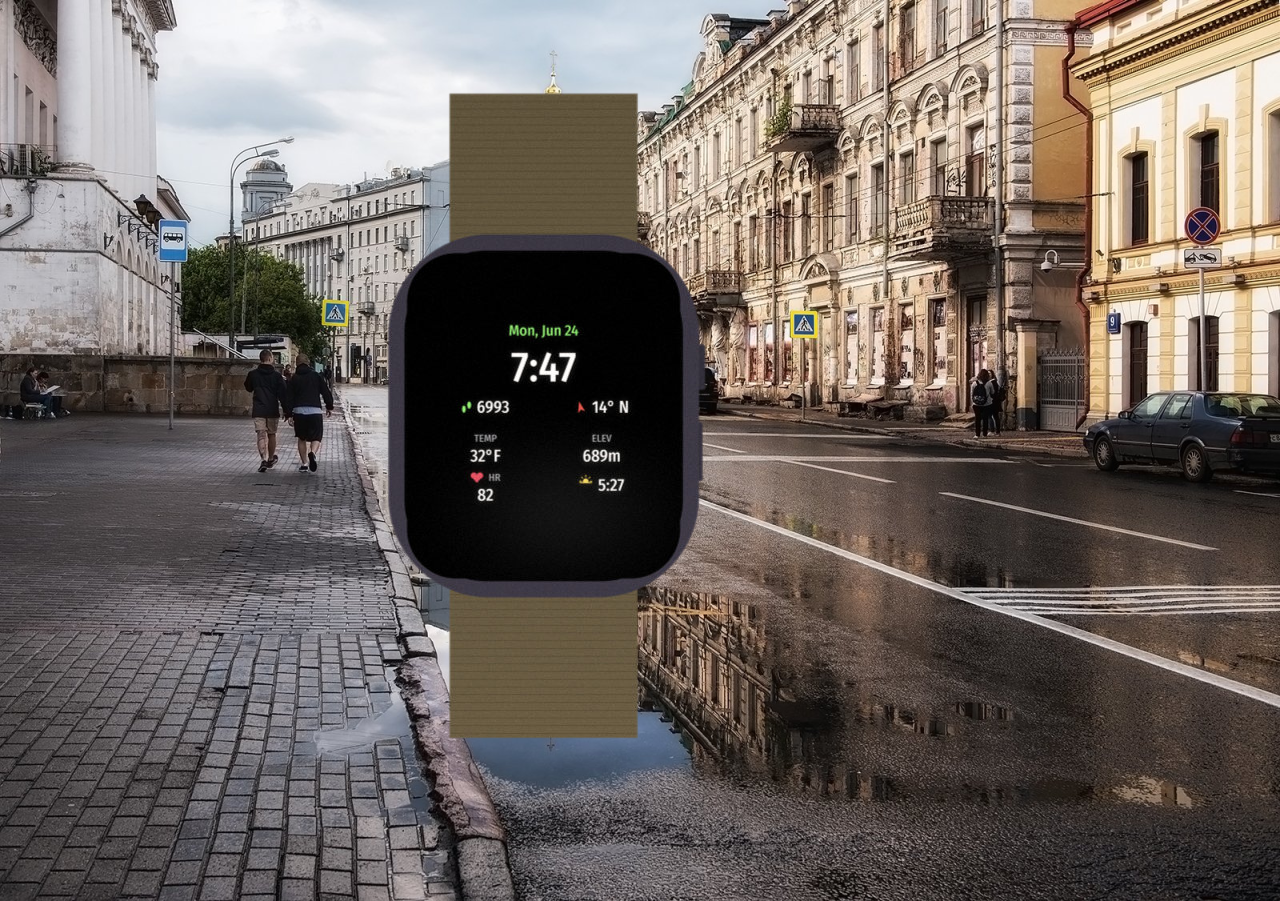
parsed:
7 h 47 min
